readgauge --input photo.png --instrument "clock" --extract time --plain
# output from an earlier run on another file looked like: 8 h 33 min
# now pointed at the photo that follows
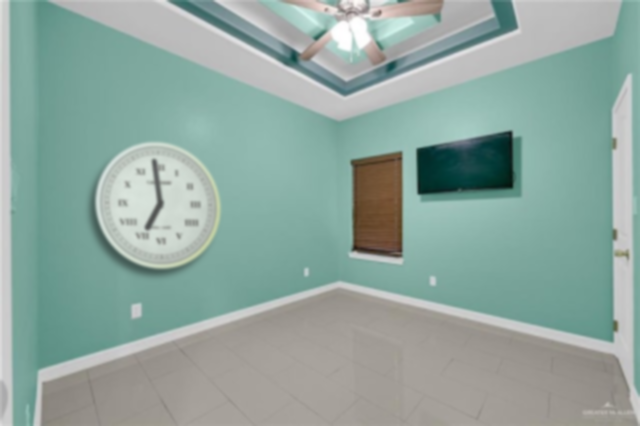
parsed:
6 h 59 min
